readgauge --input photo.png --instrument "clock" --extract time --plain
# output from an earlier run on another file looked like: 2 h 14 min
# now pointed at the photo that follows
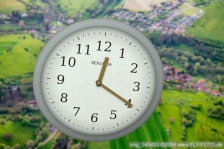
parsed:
12 h 20 min
